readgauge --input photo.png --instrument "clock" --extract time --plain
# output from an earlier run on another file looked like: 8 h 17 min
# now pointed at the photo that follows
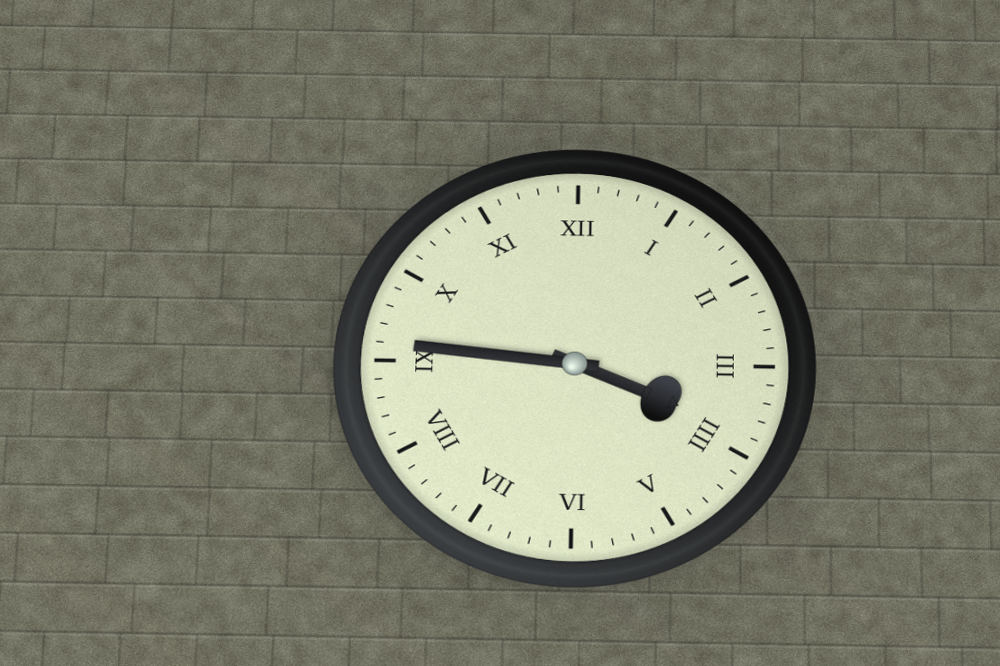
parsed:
3 h 46 min
